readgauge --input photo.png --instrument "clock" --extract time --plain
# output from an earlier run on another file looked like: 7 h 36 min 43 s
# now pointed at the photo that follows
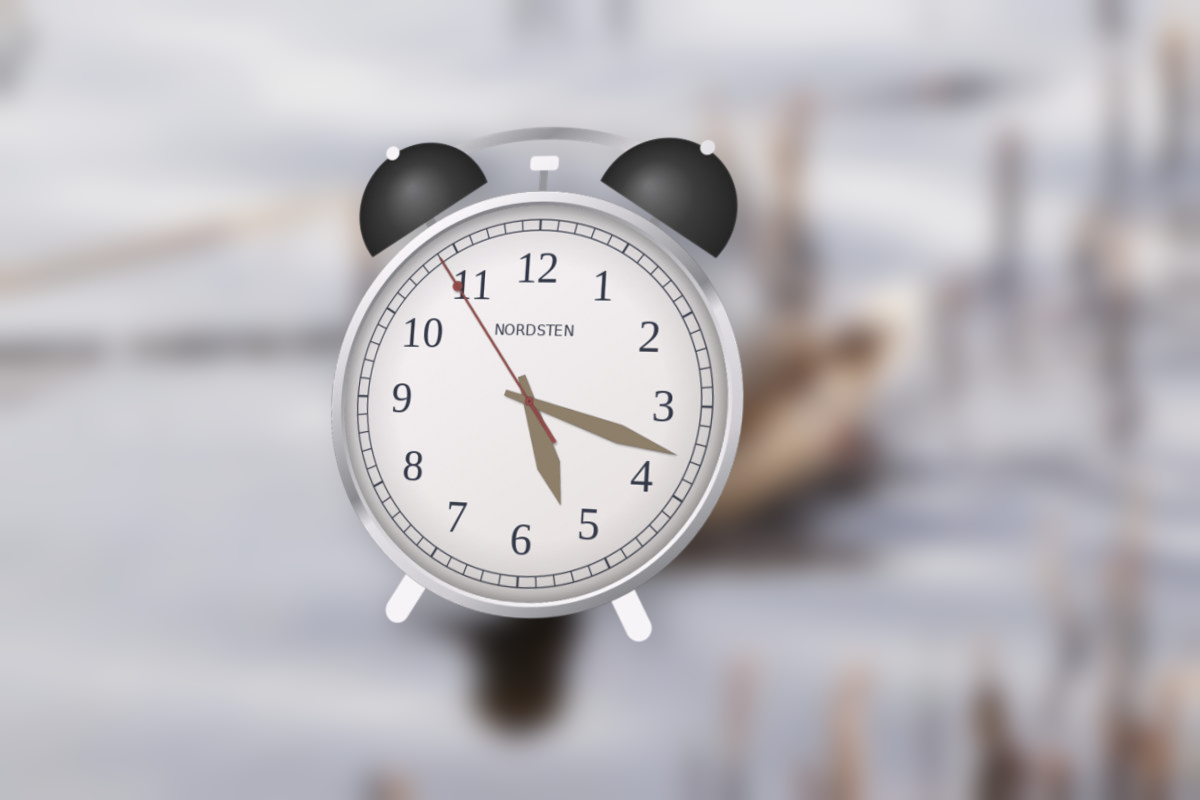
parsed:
5 h 17 min 54 s
